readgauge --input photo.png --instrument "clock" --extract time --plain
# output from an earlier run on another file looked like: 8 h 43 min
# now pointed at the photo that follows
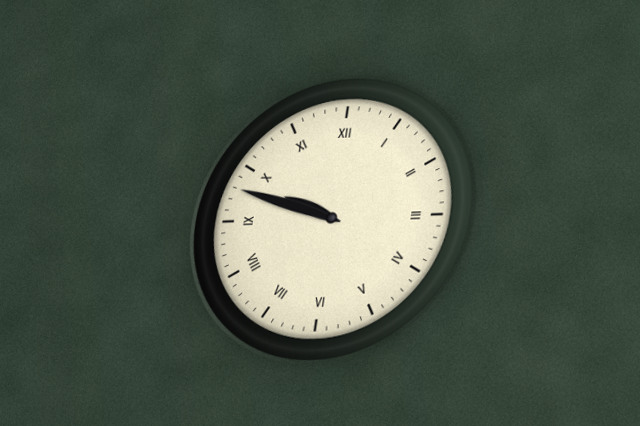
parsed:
9 h 48 min
